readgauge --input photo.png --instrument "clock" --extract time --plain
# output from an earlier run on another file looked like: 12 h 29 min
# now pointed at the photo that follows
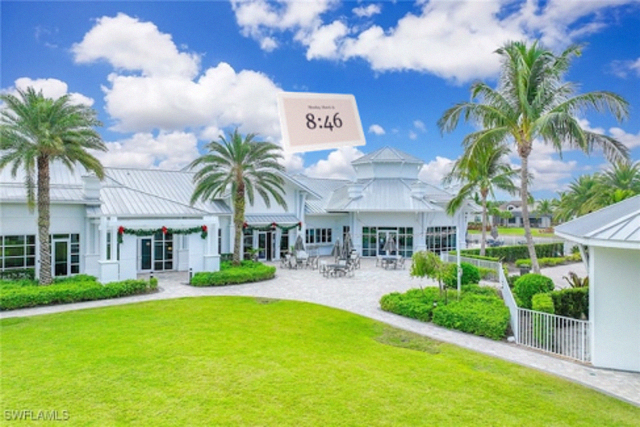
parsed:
8 h 46 min
